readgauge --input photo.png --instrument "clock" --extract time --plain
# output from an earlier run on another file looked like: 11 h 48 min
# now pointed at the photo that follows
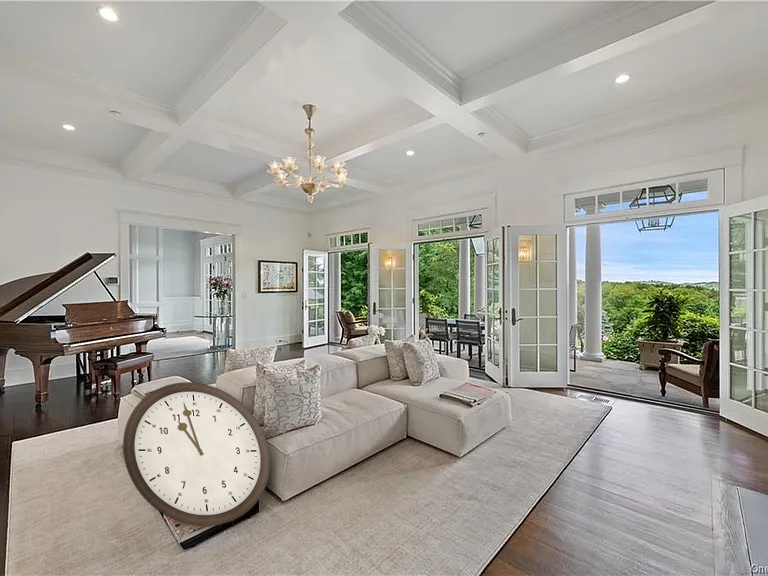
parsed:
10 h 58 min
